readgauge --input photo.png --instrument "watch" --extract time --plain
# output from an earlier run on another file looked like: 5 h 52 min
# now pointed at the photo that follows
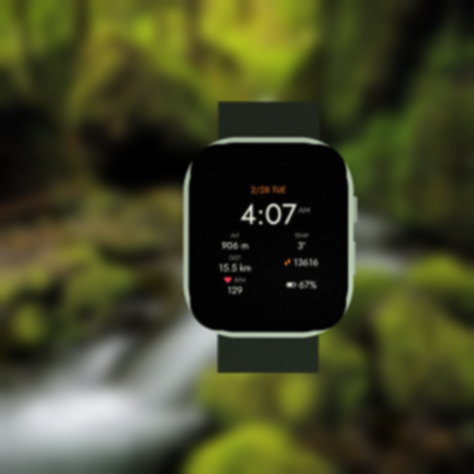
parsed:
4 h 07 min
